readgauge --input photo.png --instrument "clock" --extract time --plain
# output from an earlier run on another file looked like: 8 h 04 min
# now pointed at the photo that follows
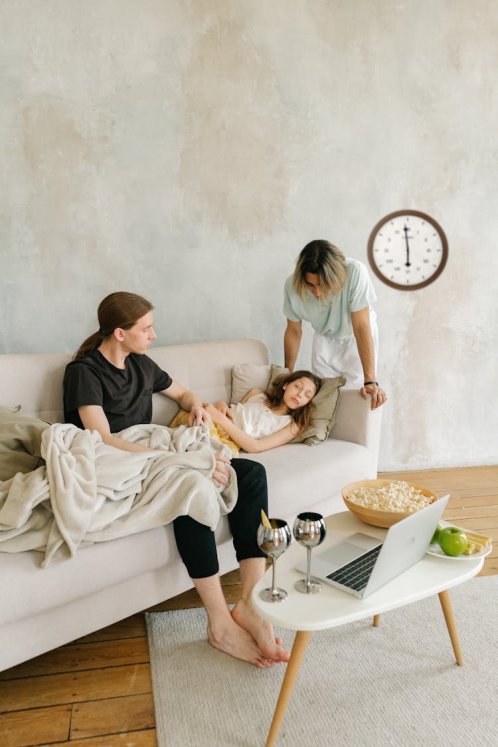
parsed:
5 h 59 min
